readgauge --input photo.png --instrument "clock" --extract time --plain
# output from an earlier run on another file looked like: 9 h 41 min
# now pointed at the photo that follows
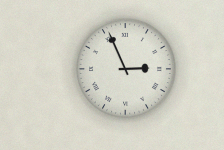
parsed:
2 h 56 min
